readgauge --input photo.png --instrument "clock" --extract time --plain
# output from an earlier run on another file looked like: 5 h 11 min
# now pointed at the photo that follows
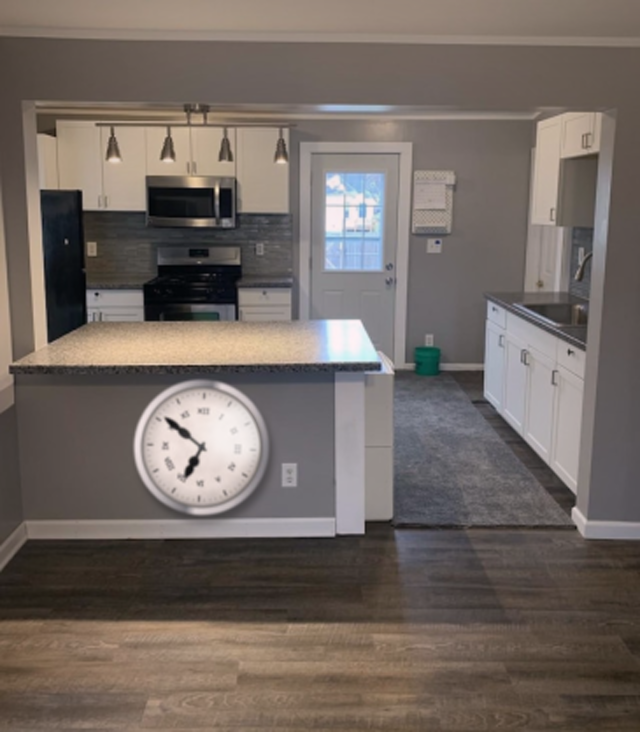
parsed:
6 h 51 min
